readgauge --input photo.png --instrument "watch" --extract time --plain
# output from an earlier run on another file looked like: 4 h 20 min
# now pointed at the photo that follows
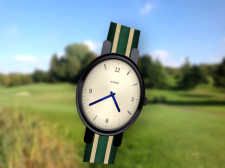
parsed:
4 h 40 min
